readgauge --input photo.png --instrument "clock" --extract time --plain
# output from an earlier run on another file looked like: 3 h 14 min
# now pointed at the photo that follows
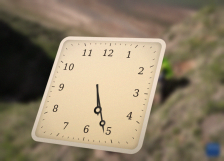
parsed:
5 h 26 min
